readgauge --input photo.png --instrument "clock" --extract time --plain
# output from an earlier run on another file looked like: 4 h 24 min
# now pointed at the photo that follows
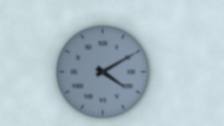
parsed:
4 h 10 min
